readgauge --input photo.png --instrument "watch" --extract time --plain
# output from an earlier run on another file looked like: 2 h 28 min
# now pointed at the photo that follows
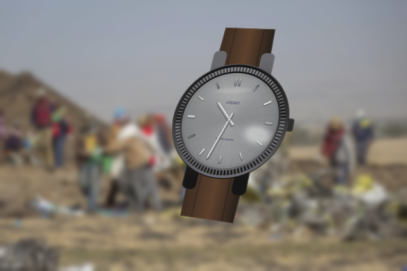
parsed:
10 h 33 min
